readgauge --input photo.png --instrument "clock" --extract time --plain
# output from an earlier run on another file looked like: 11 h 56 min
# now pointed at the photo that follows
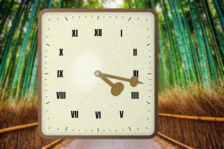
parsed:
4 h 17 min
